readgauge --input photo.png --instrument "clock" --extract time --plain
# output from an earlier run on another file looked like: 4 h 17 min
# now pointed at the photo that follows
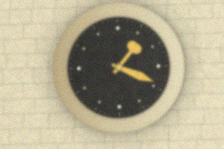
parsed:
1 h 19 min
